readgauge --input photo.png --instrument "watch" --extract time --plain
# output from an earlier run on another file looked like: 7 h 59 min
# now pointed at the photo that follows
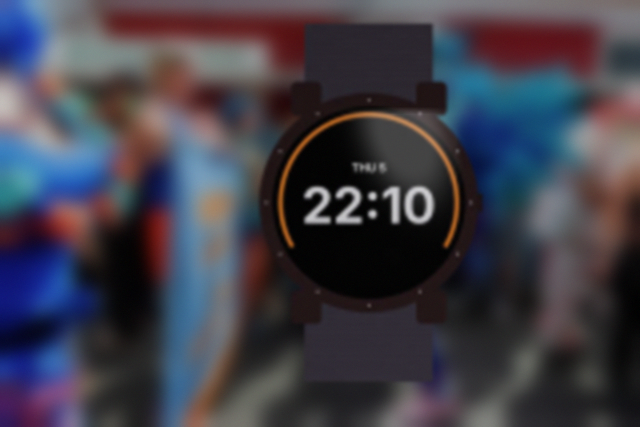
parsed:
22 h 10 min
